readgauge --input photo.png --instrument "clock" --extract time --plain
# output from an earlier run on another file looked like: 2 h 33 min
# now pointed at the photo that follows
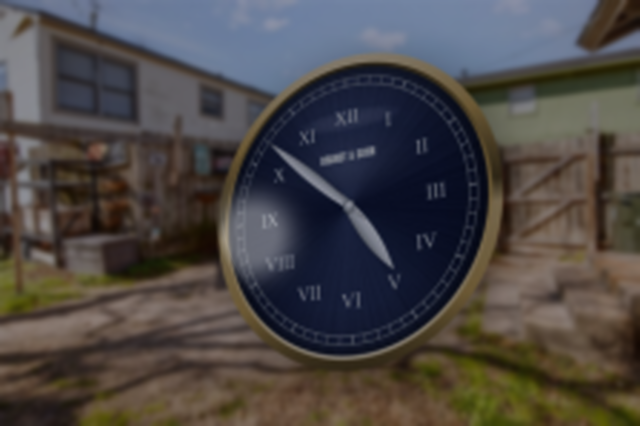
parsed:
4 h 52 min
